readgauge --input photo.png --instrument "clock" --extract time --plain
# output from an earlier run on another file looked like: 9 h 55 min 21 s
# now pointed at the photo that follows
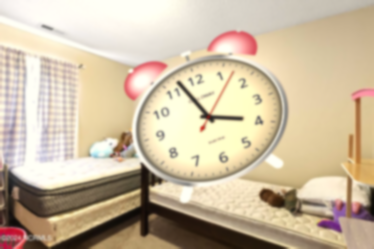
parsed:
3 h 57 min 07 s
